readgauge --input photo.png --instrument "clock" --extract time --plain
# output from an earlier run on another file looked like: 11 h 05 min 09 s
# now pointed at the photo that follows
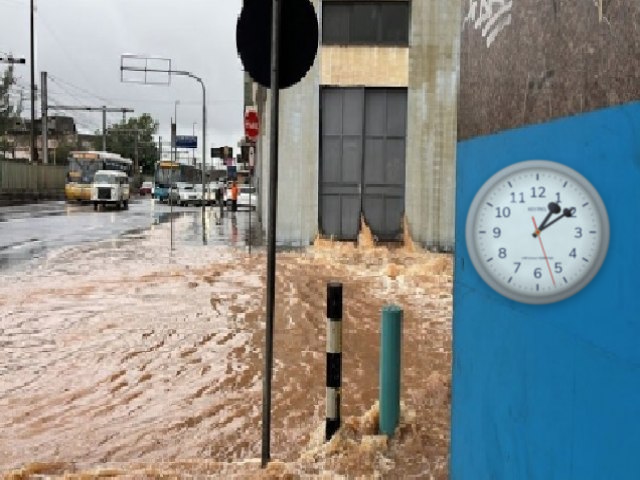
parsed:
1 h 09 min 27 s
